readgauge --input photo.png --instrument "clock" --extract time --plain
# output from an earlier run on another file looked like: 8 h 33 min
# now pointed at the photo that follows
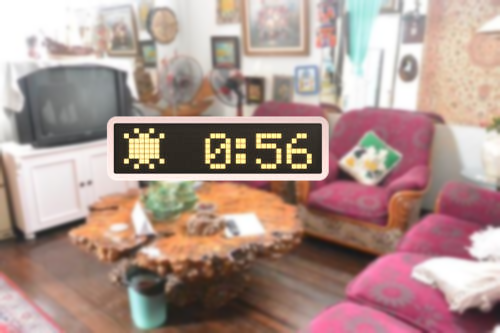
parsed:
0 h 56 min
